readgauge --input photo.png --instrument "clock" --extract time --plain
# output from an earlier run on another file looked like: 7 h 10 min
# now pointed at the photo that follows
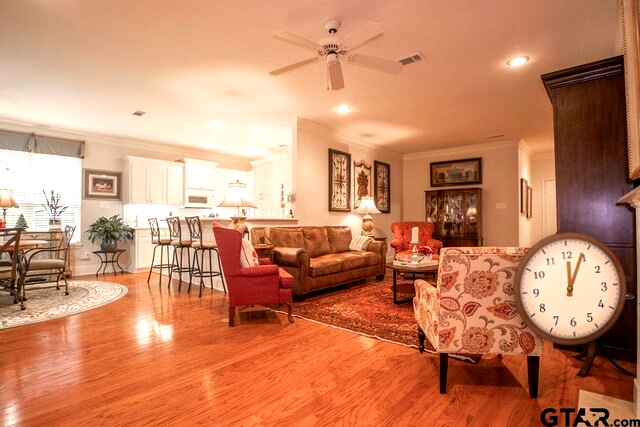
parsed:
12 h 04 min
